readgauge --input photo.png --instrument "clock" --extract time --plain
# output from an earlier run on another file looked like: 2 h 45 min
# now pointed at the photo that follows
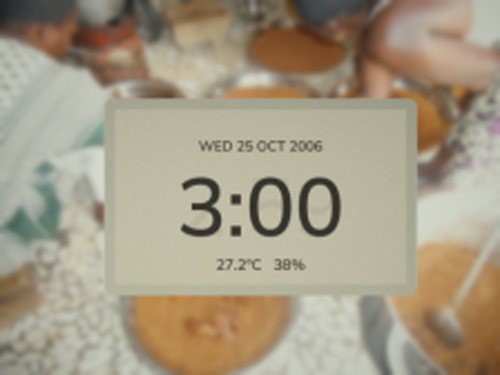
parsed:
3 h 00 min
